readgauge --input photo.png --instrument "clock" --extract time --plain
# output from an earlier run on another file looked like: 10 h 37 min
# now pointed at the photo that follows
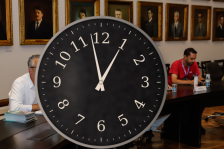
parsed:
12 h 58 min
